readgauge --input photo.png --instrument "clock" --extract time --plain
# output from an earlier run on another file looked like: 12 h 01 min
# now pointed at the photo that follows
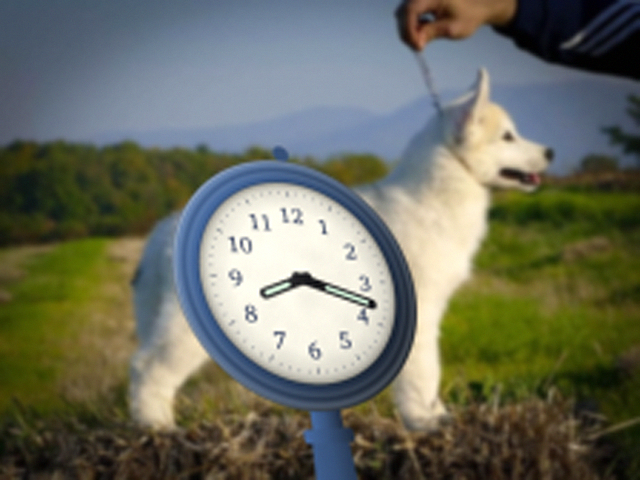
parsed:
8 h 18 min
